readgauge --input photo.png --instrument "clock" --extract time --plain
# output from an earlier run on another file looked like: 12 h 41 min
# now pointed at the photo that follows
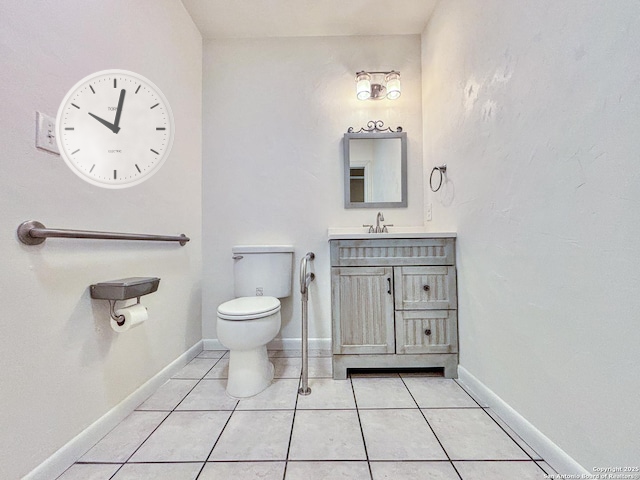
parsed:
10 h 02 min
